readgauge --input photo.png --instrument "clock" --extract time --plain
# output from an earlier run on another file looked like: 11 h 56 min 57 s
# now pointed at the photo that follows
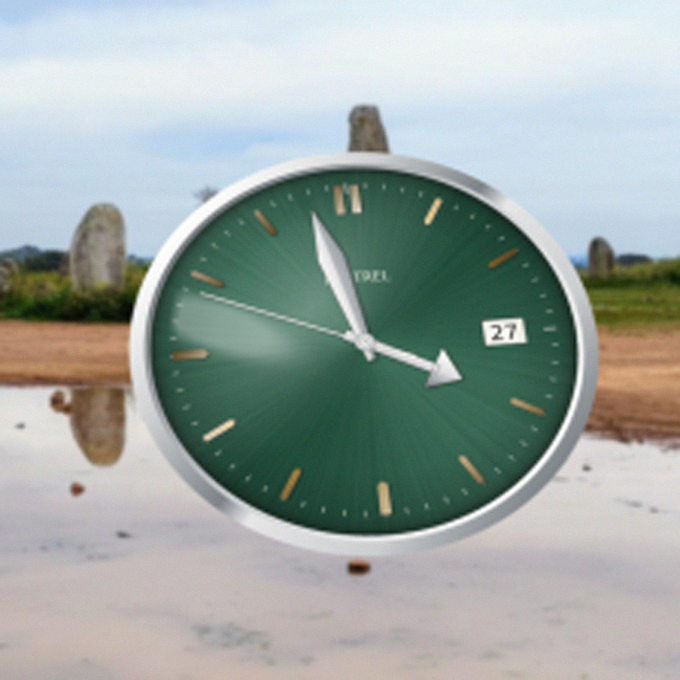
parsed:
3 h 57 min 49 s
